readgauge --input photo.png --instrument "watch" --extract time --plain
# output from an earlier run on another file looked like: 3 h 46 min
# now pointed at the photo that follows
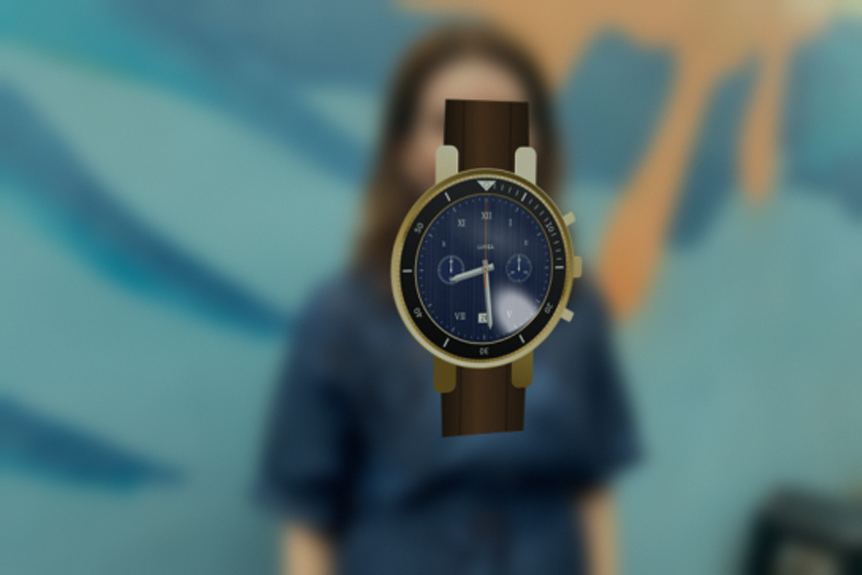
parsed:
8 h 29 min
